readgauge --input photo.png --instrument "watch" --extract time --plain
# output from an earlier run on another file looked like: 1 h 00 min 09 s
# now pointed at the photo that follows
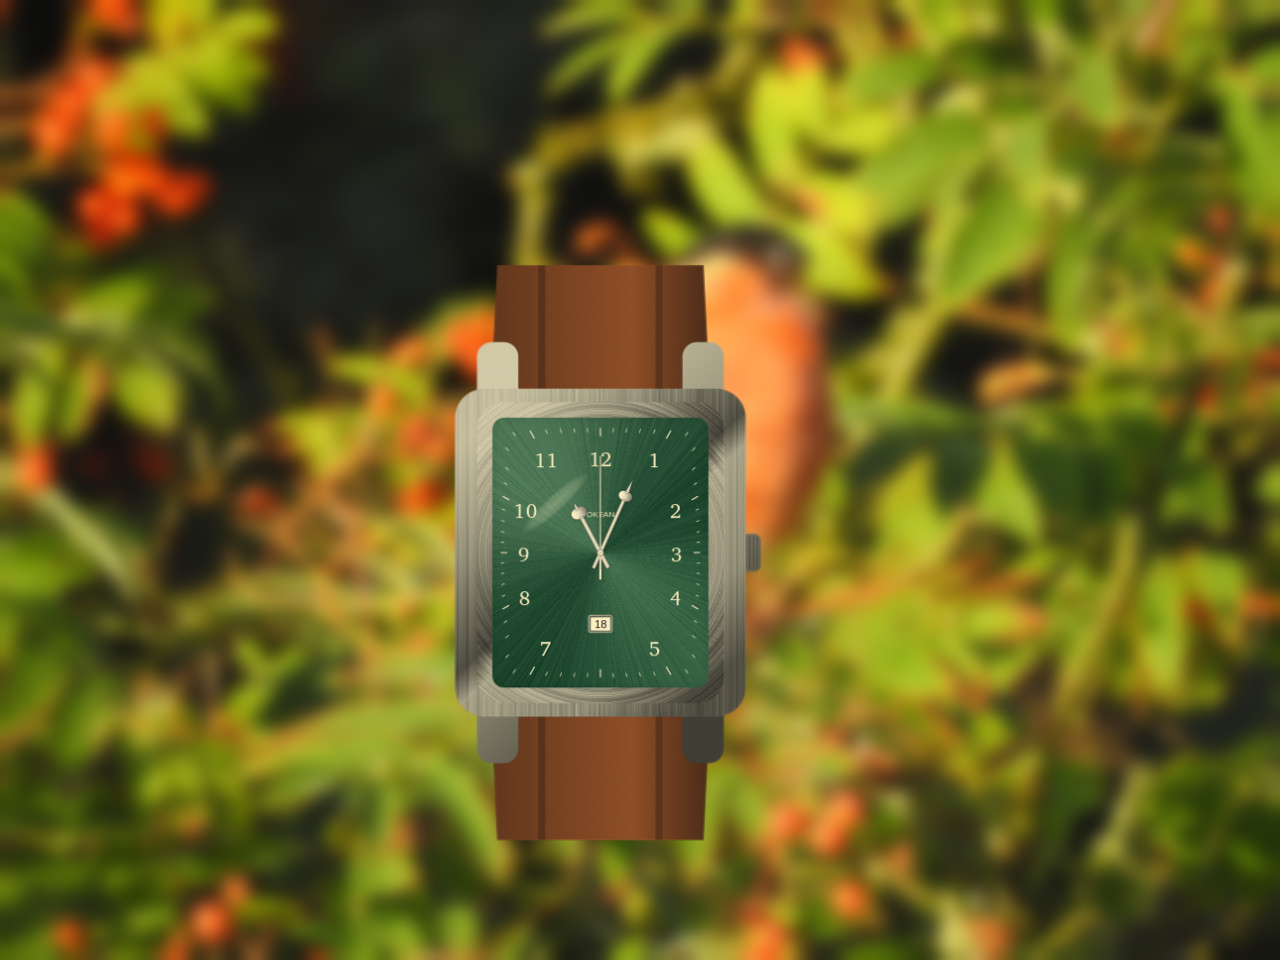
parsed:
11 h 04 min 00 s
